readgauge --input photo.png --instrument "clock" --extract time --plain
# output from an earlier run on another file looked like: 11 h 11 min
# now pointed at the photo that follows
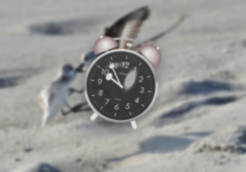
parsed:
9 h 54 min
